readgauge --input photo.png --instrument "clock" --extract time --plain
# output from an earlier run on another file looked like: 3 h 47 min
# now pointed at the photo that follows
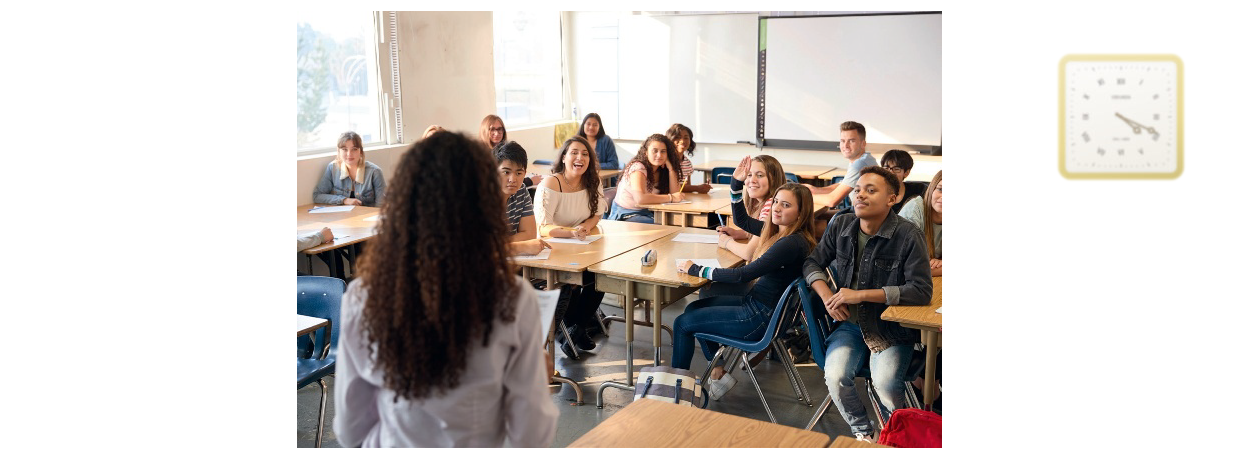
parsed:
4 h 19 min
